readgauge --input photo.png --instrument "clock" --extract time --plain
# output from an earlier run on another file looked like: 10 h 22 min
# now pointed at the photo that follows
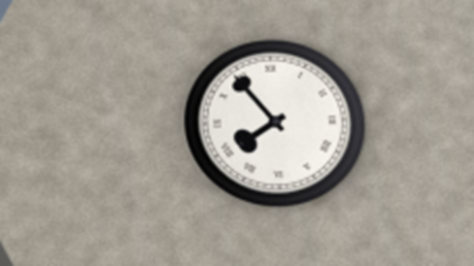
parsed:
7 h 54 min
